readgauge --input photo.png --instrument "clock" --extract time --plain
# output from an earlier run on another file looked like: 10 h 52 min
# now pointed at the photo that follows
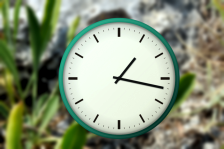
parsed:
1 h 17 min
